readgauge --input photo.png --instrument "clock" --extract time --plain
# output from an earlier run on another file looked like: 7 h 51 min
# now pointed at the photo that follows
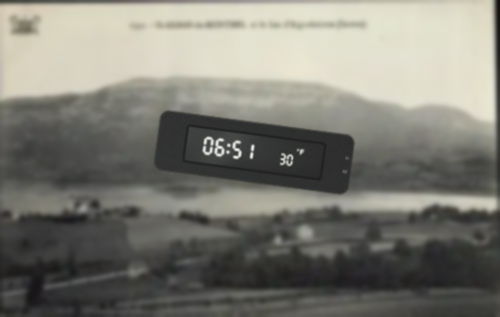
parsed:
6 h 51 min
